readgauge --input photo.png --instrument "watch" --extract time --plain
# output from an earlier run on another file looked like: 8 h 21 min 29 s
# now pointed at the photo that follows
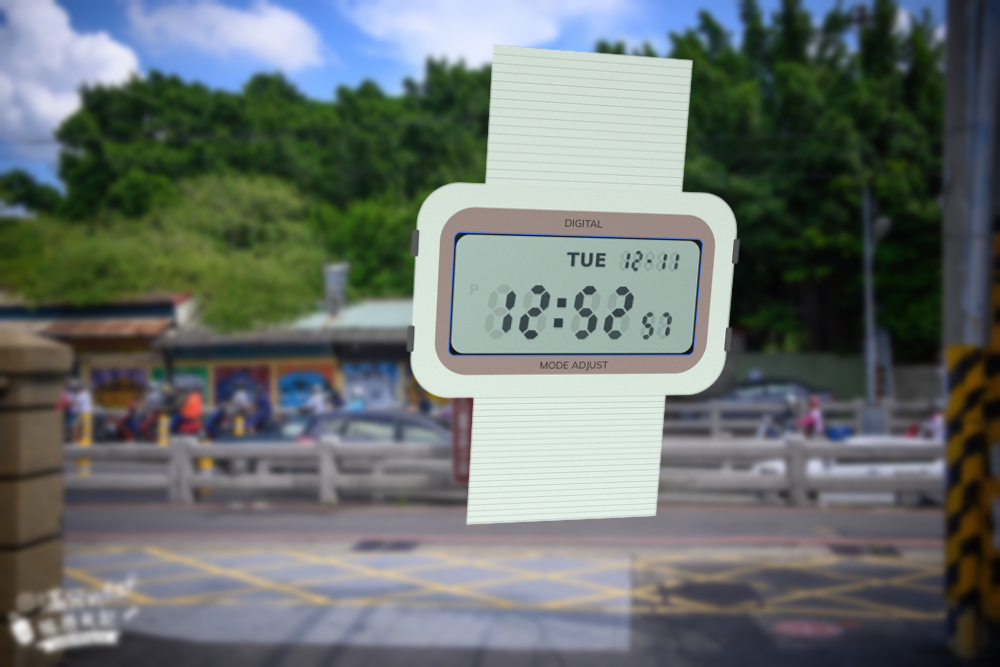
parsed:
12 h 52 min 57 s
